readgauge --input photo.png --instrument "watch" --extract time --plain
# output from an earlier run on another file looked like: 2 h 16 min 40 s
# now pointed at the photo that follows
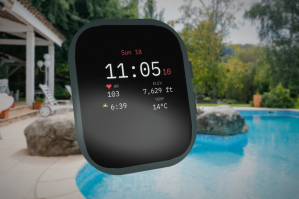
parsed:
11 h 05 min 10 s
